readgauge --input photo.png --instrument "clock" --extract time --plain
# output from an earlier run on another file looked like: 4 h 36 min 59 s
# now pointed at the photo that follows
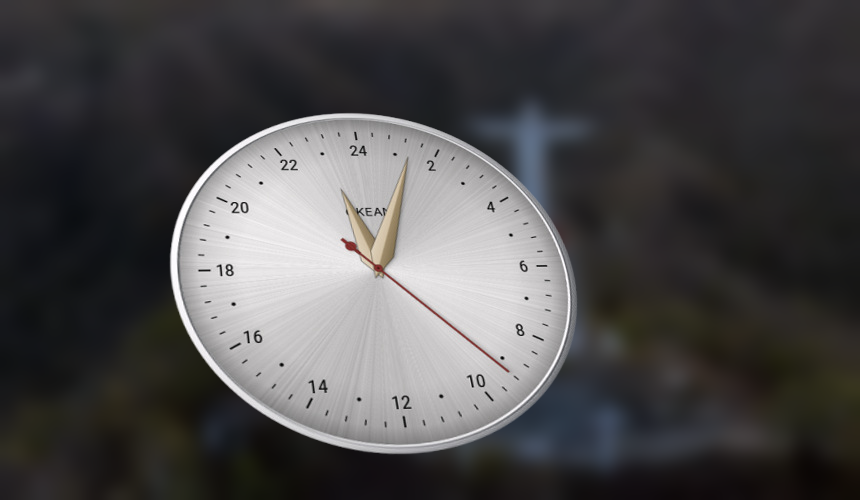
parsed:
23 h 03 min 23 s
